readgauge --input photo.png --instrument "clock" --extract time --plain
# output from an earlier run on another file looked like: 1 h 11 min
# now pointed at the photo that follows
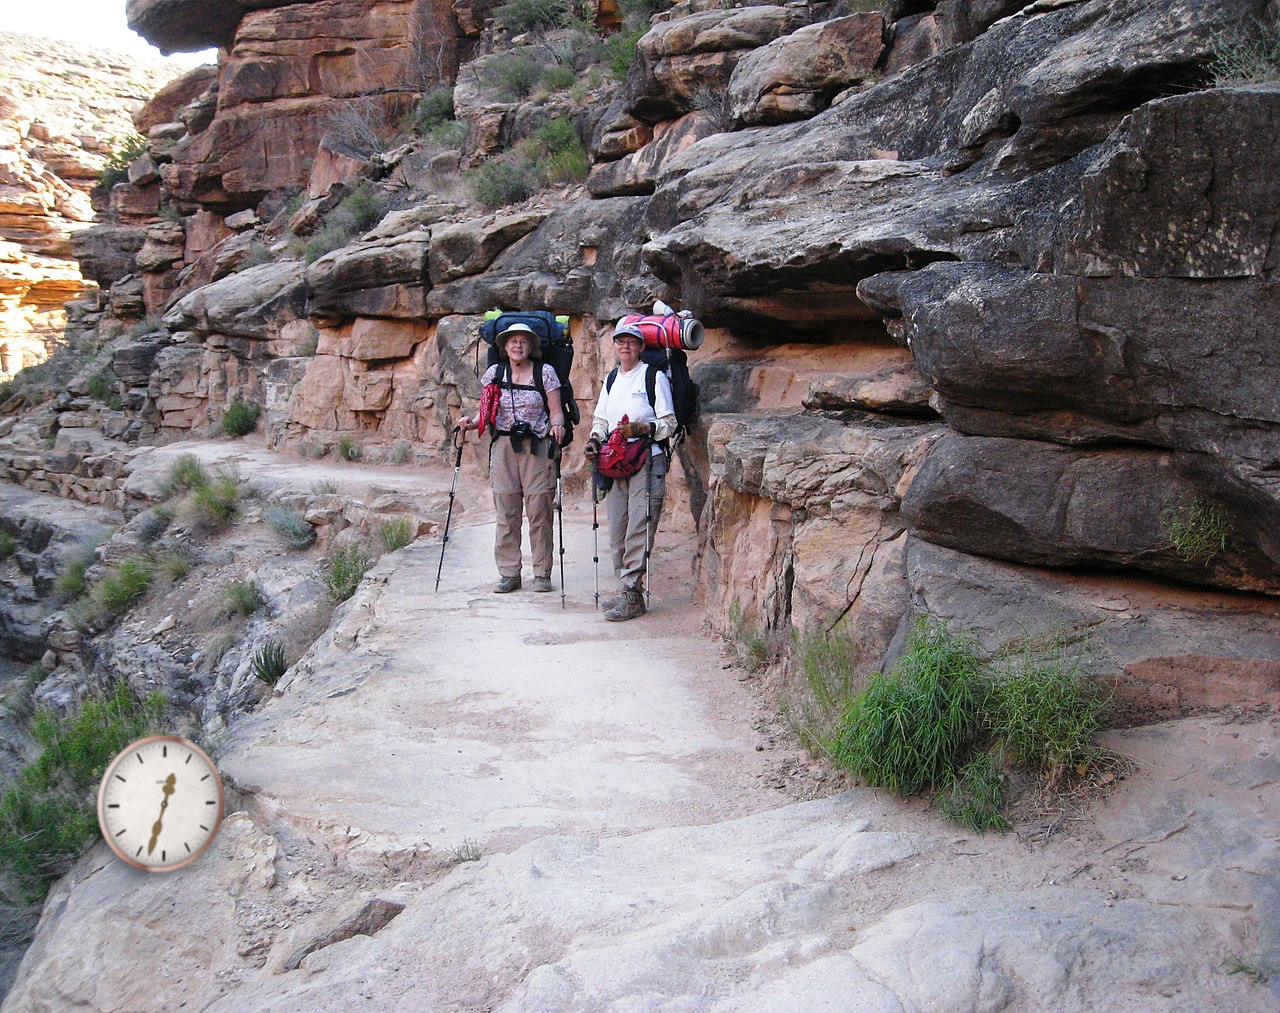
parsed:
12 h 33 min
